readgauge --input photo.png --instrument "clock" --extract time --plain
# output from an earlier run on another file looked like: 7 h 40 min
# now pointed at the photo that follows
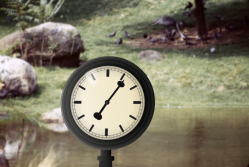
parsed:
7 h 06 min
